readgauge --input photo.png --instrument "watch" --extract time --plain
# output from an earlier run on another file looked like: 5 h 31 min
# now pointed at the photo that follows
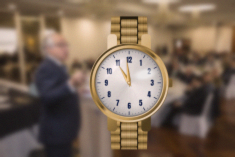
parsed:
10 h 59 min
